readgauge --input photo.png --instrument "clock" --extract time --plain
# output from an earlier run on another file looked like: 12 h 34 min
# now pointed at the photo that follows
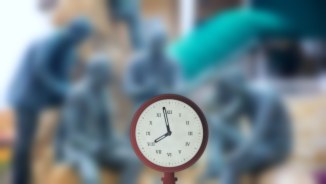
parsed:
7 h 58 min
